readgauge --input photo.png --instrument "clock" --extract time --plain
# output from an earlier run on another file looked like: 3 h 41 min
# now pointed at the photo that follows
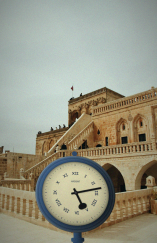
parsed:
5 h 13 min
